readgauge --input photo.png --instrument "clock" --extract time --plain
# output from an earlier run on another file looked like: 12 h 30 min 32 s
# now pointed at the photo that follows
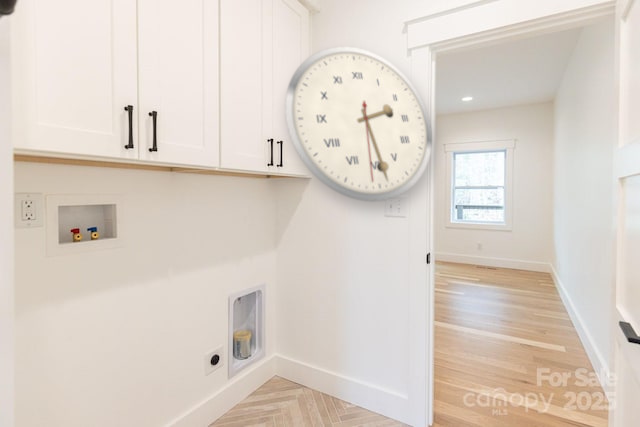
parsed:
2 h 28 min 31 s
